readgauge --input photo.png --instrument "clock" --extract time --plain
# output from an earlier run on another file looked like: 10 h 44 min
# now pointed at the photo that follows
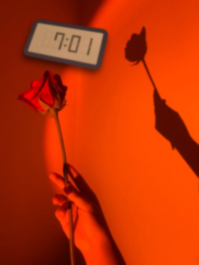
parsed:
7 h 01 min
